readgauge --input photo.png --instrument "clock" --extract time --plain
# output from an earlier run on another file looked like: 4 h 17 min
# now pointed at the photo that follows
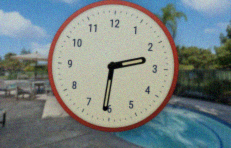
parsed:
2 h 31 min
